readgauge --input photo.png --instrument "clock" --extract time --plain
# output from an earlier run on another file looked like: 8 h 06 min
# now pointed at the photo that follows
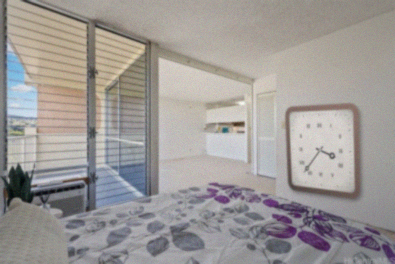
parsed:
3 h 37 min
